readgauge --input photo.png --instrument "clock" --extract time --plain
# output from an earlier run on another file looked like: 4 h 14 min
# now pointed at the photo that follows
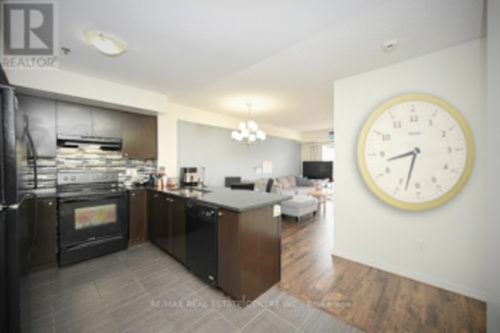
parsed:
8 h 33 min
